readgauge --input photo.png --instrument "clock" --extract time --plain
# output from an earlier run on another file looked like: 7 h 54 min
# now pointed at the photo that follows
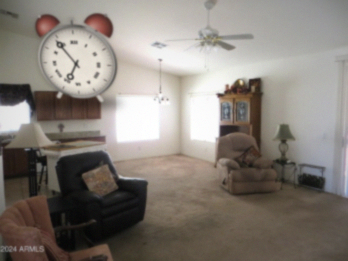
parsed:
6 h 54 min
